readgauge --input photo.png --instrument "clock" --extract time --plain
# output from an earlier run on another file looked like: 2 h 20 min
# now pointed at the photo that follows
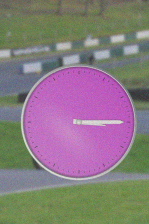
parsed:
3 h 15 min
